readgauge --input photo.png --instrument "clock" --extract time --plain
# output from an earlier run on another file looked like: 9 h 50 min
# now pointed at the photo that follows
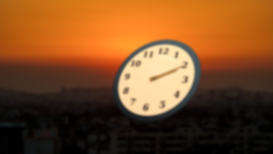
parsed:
2 h 10 min
